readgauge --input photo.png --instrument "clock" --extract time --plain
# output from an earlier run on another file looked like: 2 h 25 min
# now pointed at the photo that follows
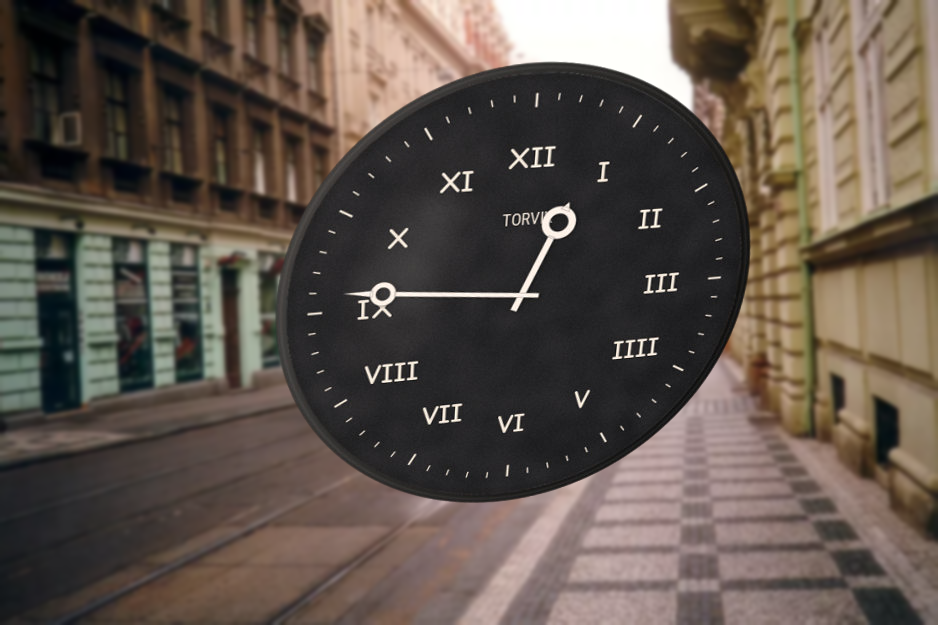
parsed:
12 h 46 min
